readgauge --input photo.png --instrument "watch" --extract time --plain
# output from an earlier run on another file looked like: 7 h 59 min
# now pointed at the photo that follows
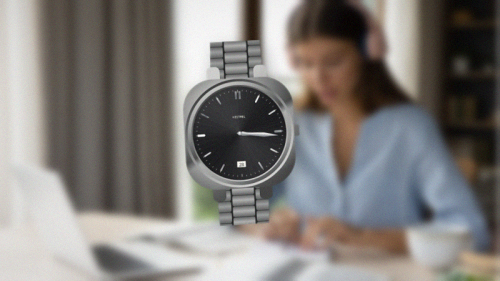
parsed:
3 h 16 min
